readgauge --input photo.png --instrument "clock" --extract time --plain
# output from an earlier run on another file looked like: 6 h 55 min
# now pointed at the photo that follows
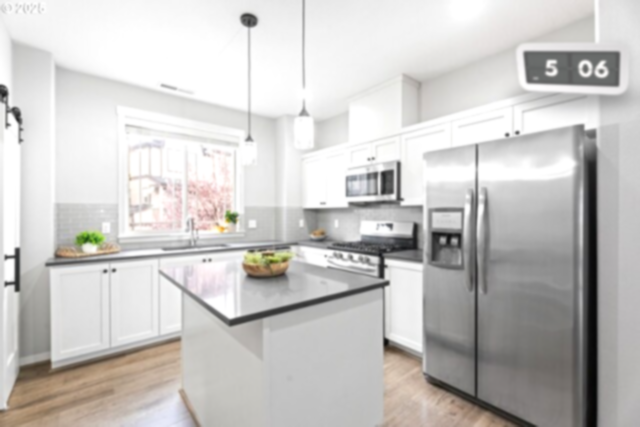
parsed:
5 h 06 min
